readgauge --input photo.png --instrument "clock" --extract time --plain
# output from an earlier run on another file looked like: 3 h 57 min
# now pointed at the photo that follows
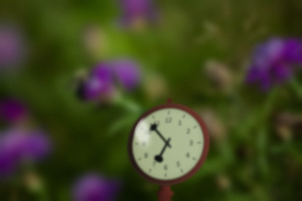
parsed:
6 h 53 min
